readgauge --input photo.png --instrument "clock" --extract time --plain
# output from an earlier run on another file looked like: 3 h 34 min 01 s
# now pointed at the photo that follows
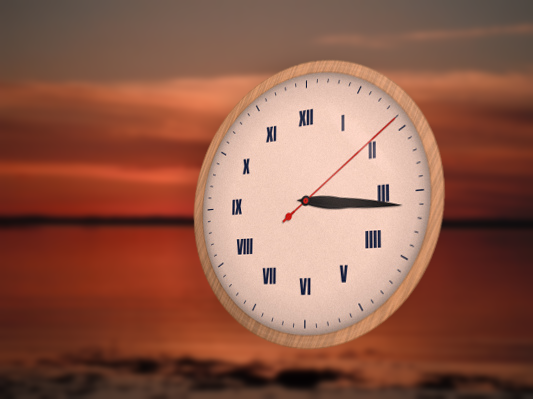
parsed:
3 h 16 min 09 s
